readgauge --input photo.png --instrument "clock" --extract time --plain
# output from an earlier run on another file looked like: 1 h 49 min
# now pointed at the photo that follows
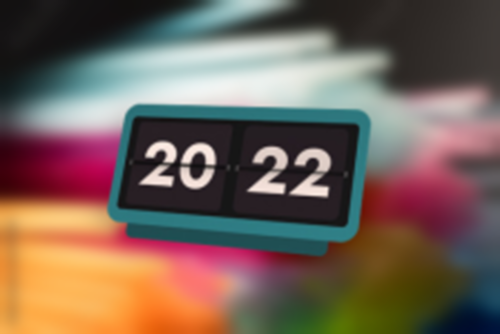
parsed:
20 h 22 min
